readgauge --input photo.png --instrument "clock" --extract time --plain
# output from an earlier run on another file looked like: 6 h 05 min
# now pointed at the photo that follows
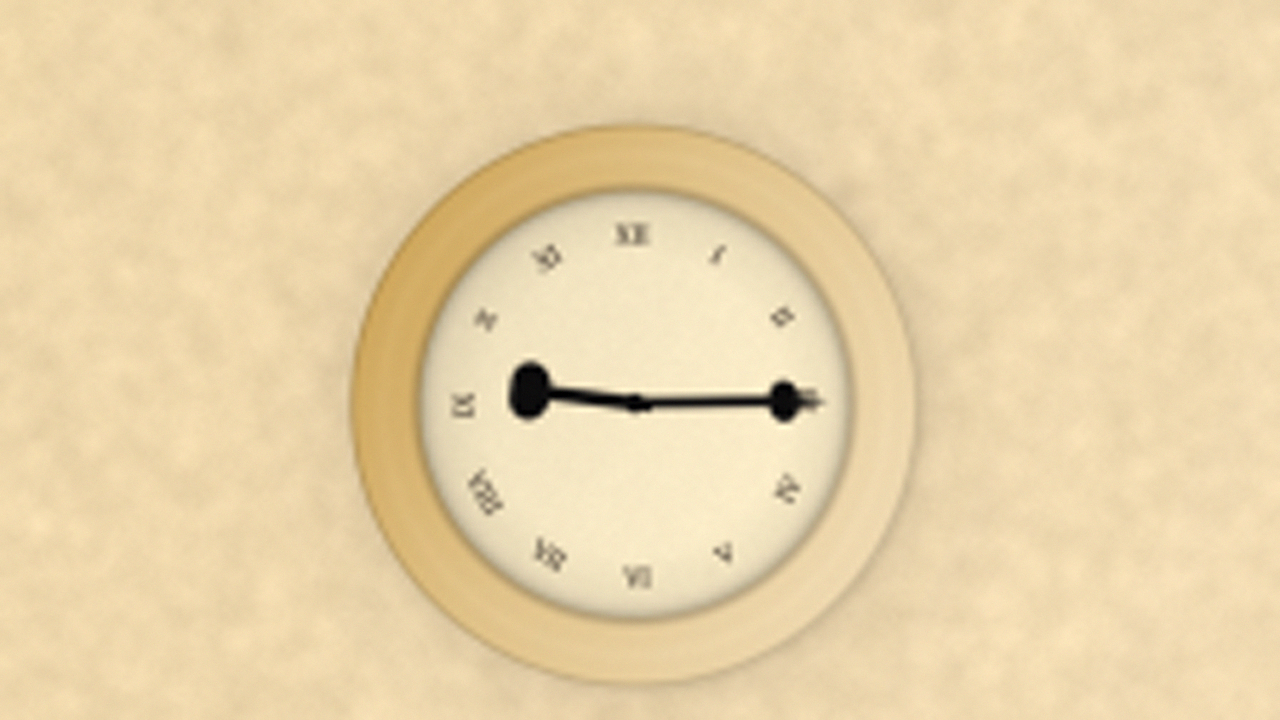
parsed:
9 h 15 min
